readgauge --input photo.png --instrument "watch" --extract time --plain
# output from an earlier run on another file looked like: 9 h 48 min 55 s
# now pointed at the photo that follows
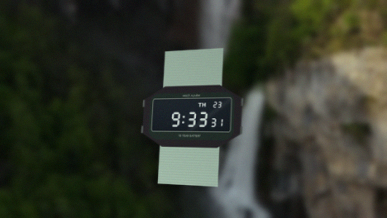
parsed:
9 h 33 min 31 s
